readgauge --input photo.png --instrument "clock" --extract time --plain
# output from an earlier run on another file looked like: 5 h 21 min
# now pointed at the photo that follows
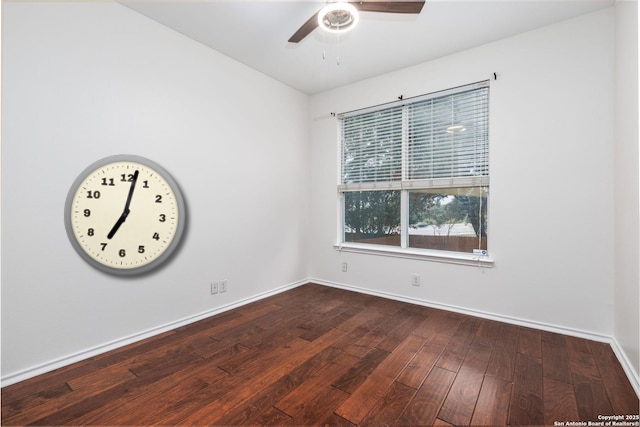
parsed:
7 h 02 min
